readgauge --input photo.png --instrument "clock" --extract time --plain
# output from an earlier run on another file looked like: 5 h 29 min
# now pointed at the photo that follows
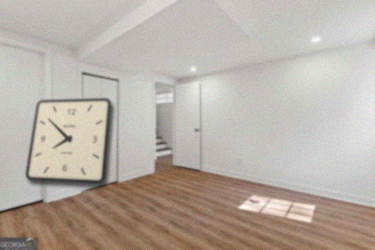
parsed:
7 h 52 min
